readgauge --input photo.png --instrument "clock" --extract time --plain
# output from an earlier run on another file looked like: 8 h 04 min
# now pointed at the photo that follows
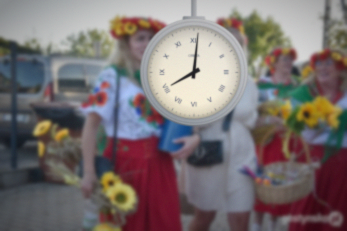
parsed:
8 h 01 min
